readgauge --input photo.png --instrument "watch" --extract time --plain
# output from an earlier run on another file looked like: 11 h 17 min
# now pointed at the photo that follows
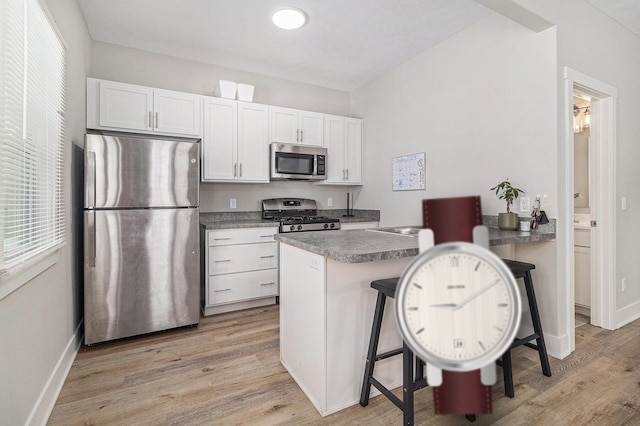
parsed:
9 h 10 min
